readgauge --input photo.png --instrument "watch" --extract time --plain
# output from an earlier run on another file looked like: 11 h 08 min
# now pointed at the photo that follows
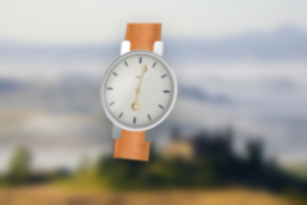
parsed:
6 h 02 min
